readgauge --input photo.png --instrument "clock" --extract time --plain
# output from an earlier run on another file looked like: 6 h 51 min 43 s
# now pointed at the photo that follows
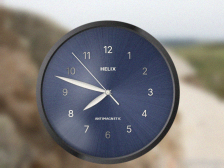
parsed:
7 h 47 min 53 s
